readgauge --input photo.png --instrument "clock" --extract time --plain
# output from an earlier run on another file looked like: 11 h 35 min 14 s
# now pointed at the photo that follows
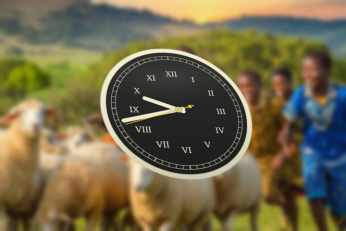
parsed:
9 h 42 min 42 s
